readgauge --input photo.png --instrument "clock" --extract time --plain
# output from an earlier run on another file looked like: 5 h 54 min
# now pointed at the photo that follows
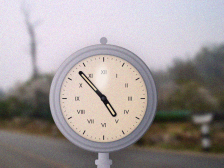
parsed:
4 h 53 min
